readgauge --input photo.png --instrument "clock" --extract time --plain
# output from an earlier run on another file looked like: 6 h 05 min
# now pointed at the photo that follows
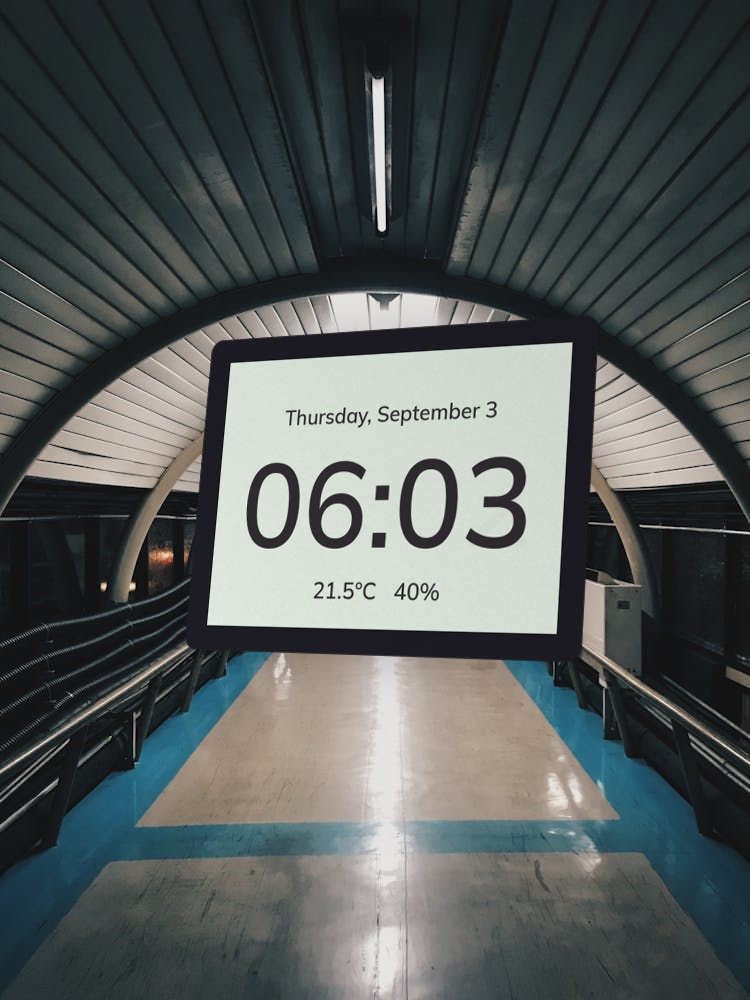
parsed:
6 h 03 min
